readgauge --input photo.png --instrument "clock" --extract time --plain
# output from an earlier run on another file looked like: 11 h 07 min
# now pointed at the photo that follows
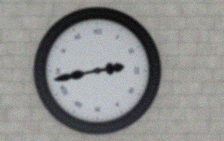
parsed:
2 h 43 min
